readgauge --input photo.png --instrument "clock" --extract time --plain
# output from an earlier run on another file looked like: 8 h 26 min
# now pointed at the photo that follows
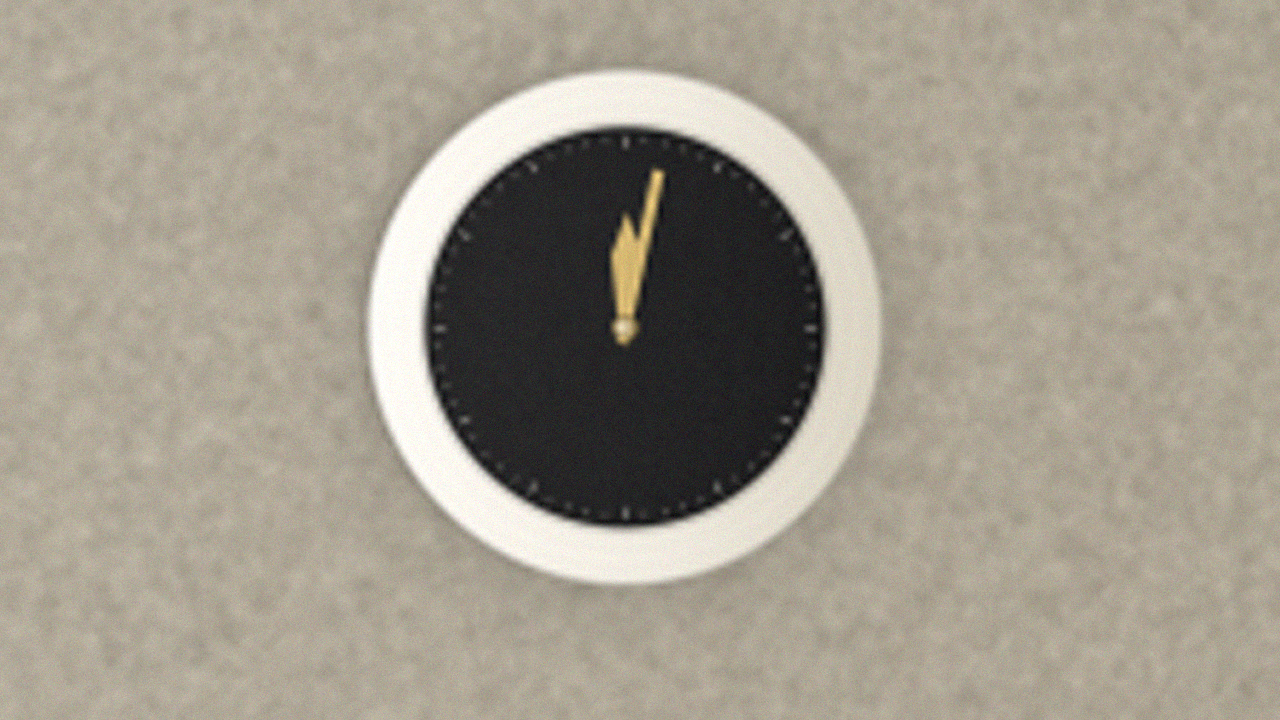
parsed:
12 h 02 min
